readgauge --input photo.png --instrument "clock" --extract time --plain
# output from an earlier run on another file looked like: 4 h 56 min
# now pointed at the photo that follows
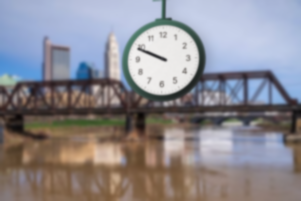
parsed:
9 h 49 min
